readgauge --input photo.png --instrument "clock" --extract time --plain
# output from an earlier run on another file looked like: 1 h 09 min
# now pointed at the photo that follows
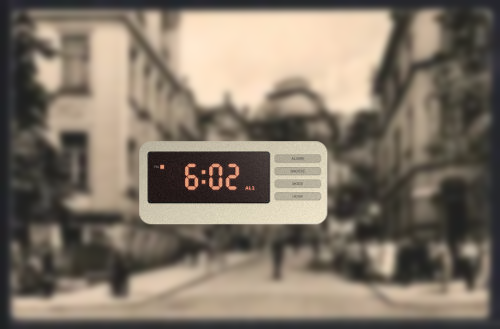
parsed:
6 h 02 min
